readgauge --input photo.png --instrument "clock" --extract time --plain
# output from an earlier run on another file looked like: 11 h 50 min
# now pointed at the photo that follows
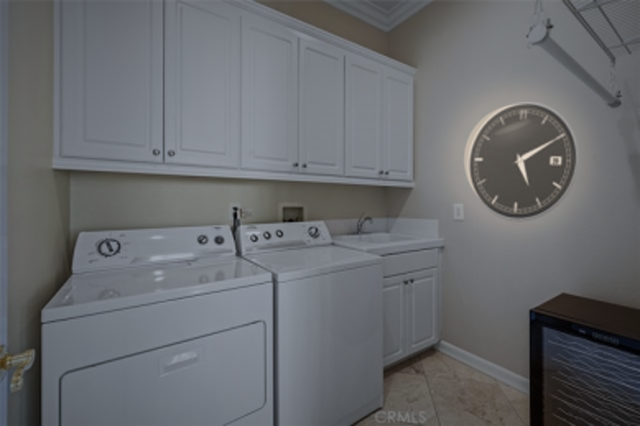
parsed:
5 h 10 min
